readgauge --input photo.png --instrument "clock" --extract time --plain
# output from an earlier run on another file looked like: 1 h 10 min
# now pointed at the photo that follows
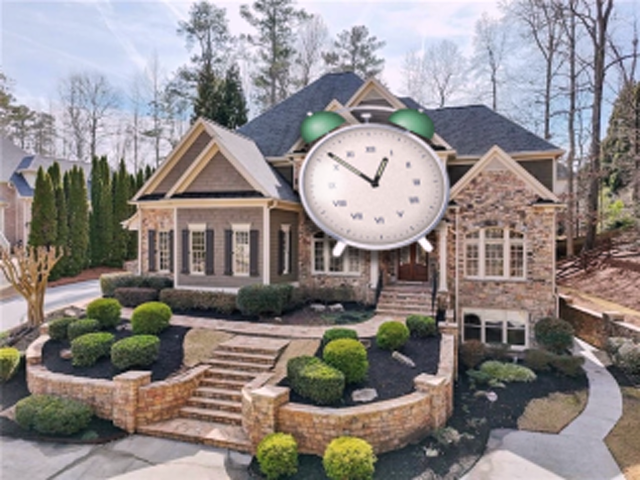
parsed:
12 h 52 min
